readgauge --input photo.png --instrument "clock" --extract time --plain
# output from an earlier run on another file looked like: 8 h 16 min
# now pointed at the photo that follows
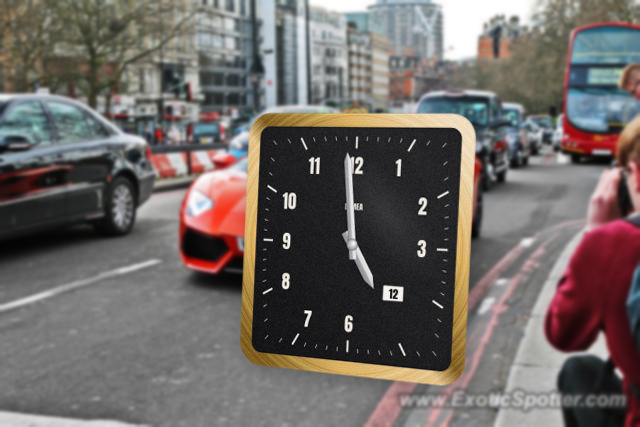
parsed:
4 h 59 min
